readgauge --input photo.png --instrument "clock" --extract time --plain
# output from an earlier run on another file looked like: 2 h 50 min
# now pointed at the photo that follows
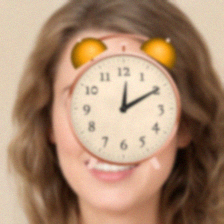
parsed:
12 h 10 min
